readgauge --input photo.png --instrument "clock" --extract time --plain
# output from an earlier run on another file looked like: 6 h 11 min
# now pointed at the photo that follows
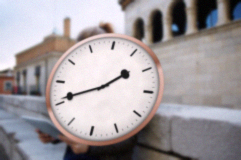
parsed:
1 h 41 min
